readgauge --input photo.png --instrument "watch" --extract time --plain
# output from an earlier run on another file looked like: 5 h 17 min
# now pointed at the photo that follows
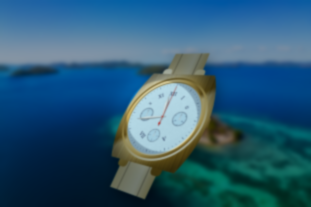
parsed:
11 h 43 min
